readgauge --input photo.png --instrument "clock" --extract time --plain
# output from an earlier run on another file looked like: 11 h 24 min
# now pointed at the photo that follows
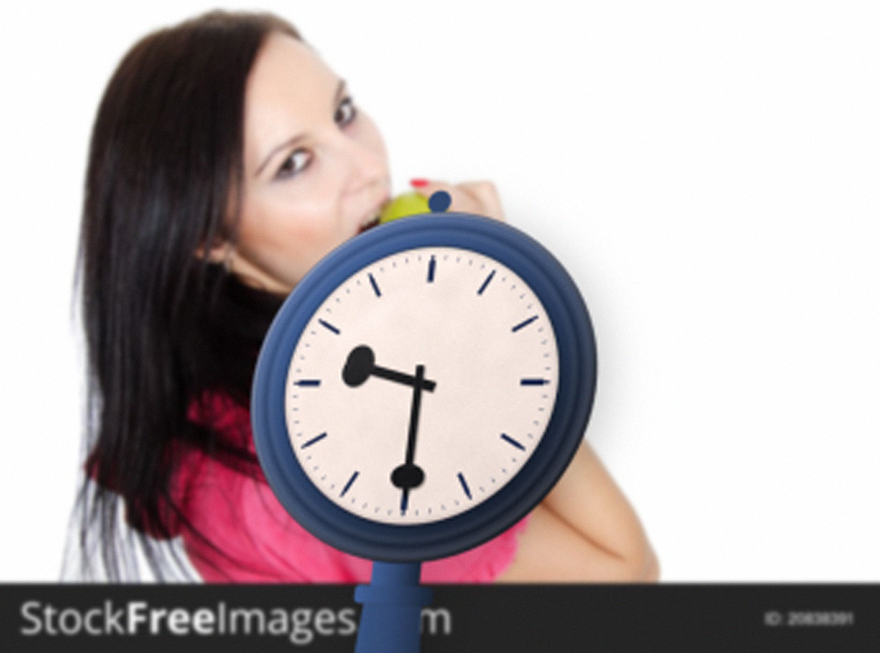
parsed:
9 h 30 min
